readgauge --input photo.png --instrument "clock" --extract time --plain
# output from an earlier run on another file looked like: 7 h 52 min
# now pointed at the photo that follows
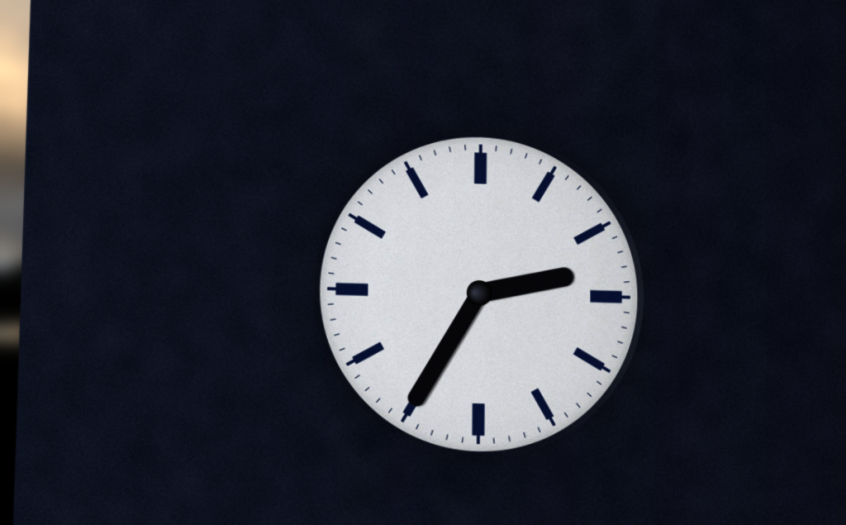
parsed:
2 h 35 min
